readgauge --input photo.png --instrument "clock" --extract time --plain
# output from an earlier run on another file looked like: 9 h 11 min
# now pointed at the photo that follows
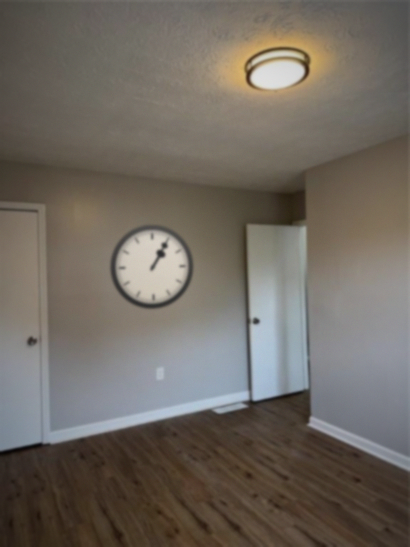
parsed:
1 h 05 min
